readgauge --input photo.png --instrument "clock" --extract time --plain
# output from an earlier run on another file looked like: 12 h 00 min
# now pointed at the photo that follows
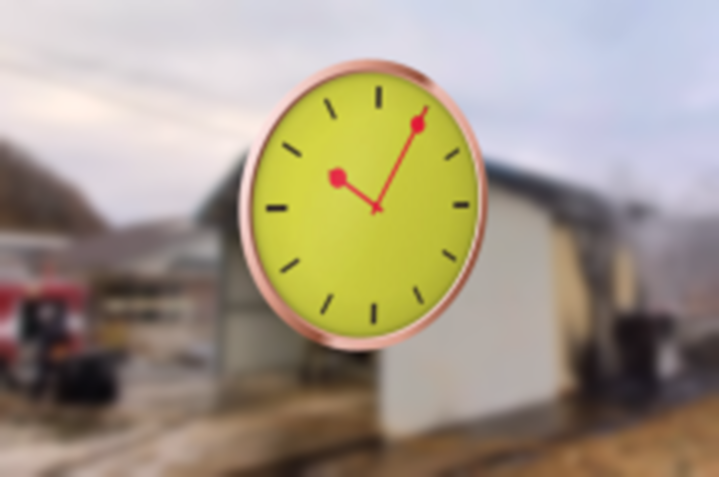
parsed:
10 h 05 min
